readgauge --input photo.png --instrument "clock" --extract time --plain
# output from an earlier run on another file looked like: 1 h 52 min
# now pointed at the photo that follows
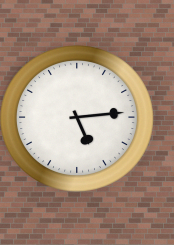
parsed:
5 h 14 min
